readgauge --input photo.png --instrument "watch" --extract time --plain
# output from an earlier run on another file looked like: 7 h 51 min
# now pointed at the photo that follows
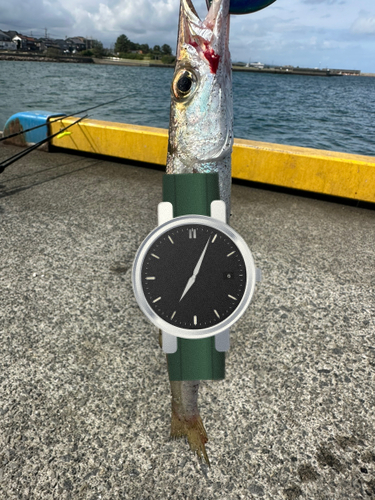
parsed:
7 h 04 min
